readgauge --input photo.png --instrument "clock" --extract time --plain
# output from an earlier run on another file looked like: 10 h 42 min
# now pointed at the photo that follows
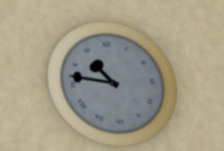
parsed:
10 h 47 min
